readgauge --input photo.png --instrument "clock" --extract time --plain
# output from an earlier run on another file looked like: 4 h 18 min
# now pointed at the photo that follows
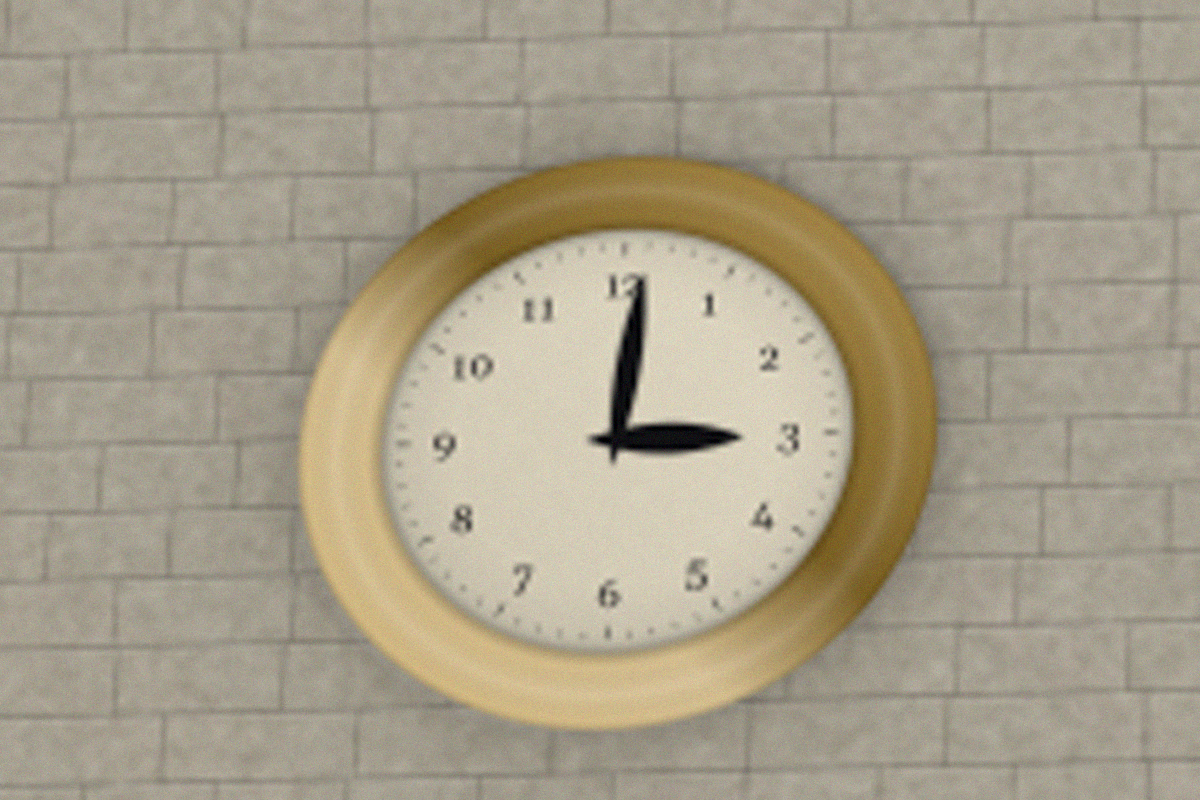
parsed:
3 h 01 min
